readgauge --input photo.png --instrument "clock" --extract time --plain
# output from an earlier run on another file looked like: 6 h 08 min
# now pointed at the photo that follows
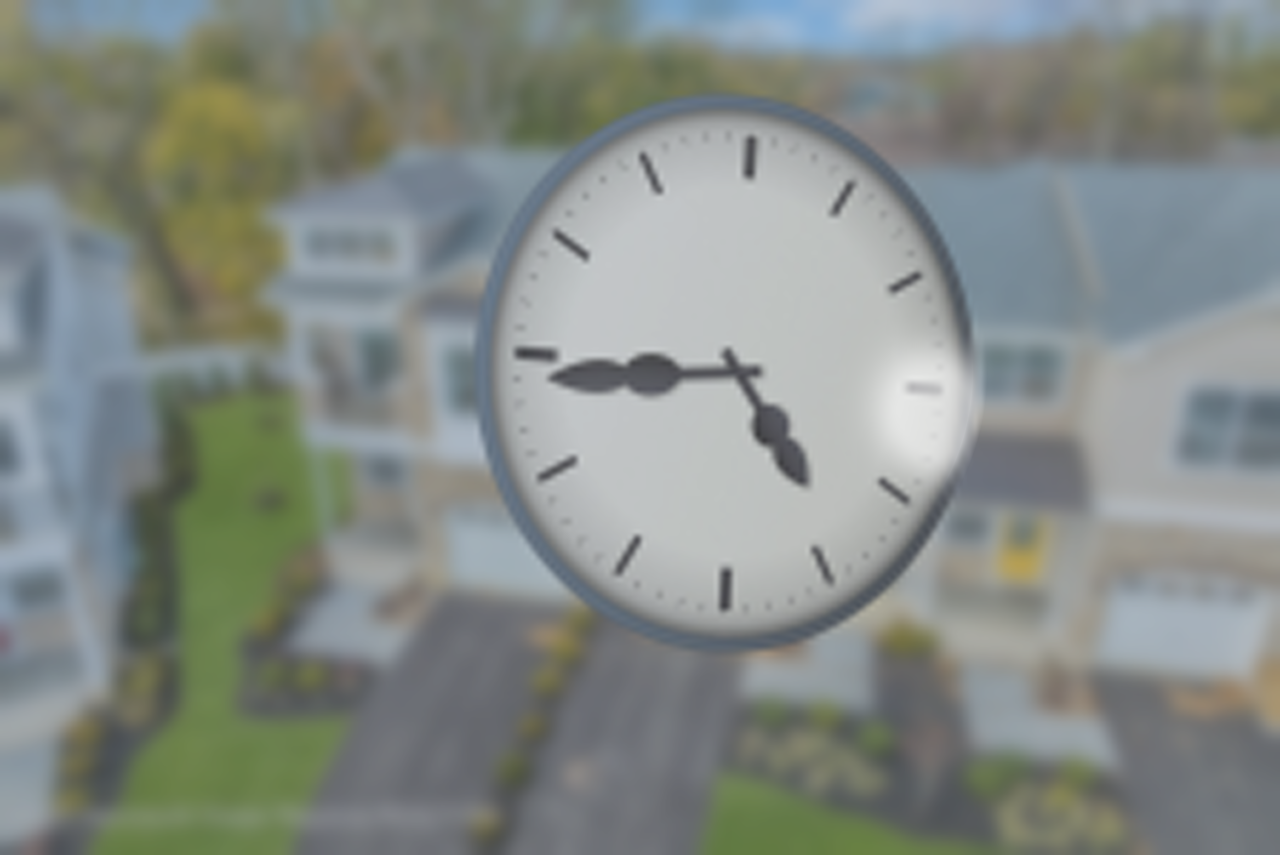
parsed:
4 h 44 min
